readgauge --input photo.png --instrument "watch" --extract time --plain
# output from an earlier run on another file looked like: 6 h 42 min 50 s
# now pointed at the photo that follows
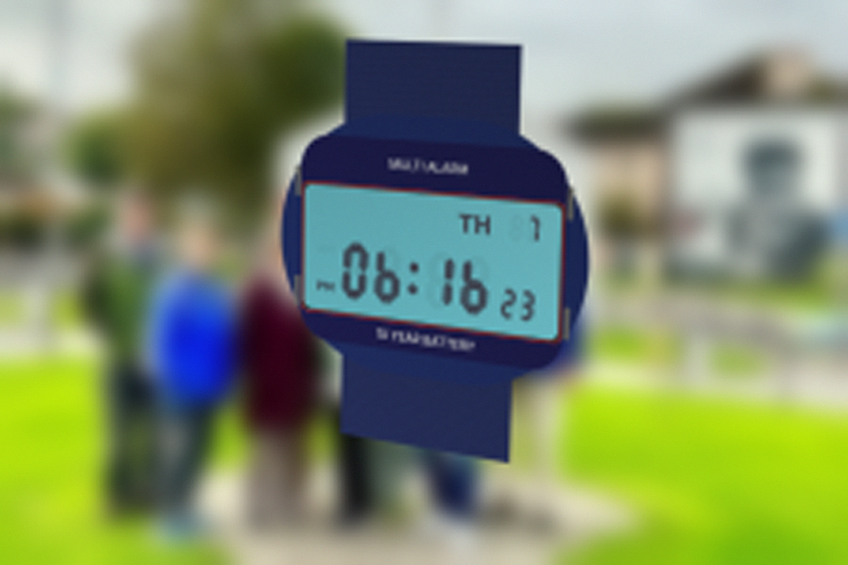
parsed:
6 h 16 min 23 s
